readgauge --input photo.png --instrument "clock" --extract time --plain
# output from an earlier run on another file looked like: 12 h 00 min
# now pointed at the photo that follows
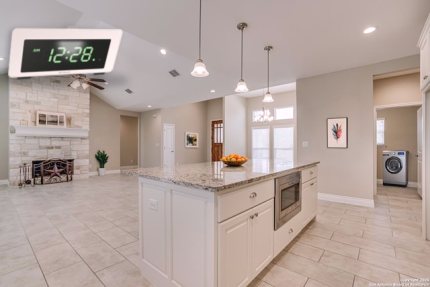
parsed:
12 h 28 min
